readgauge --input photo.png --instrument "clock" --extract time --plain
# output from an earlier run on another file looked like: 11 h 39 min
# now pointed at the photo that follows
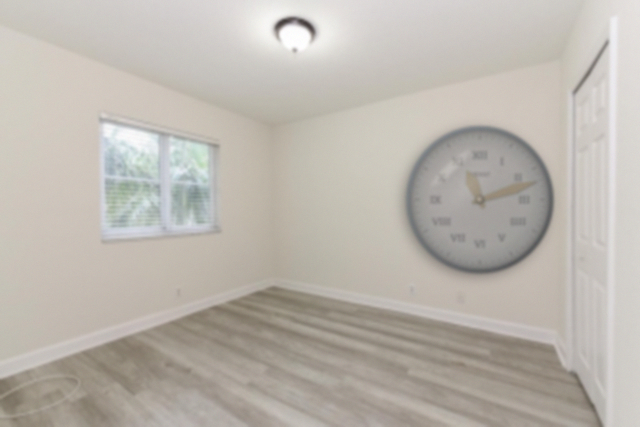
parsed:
11 h 12 min
